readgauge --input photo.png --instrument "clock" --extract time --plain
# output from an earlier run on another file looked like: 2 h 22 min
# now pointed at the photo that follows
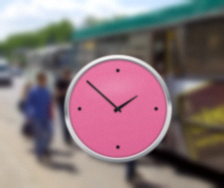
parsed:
1 h 52 min
